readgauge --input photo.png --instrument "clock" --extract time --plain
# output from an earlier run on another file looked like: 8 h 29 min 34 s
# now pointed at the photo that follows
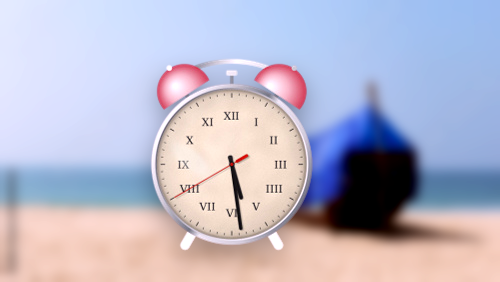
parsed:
5 h 28 min 40 s
